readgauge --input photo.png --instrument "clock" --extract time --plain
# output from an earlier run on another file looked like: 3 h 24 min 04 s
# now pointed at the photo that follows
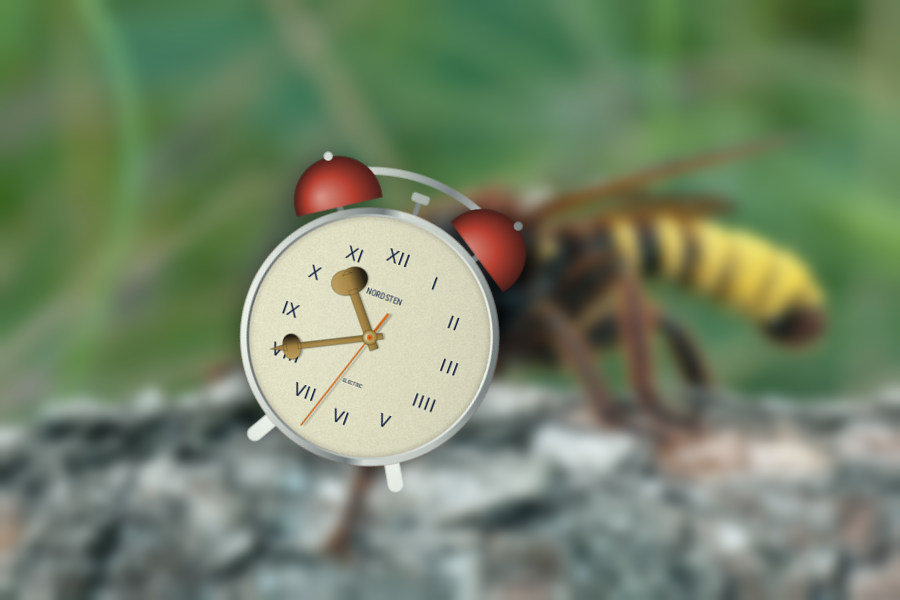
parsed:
10 h 40 min 33 s
